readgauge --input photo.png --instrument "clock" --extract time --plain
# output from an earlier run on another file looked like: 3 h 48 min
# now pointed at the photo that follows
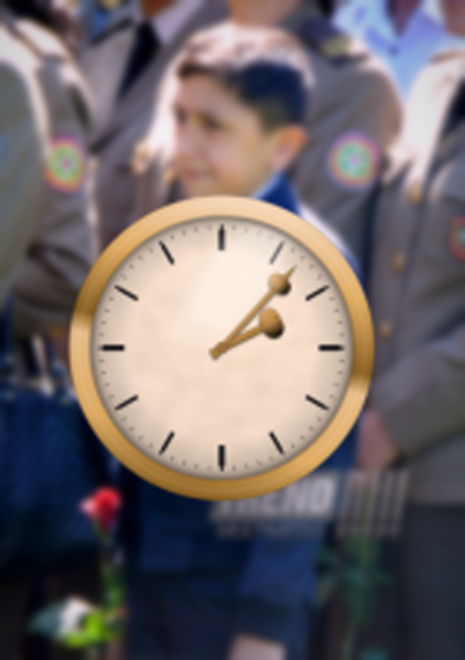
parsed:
2 h 07 min
